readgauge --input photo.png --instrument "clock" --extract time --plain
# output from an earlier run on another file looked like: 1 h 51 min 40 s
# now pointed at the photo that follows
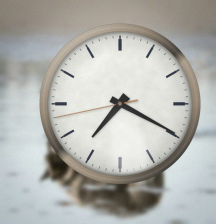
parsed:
7 h 19 min 43 s
